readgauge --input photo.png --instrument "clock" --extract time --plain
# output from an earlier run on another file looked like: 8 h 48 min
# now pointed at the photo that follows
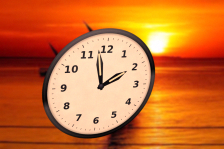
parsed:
1 h 58 min
